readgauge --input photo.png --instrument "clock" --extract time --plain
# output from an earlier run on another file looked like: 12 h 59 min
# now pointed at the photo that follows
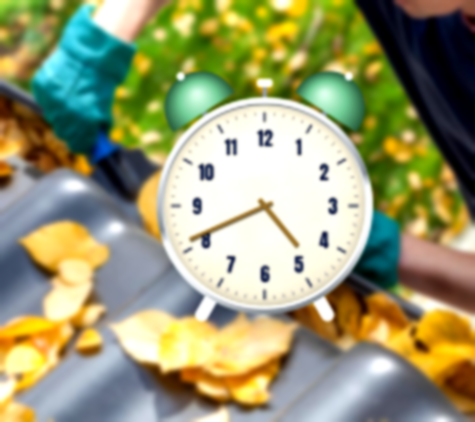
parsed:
4 h 41 min
